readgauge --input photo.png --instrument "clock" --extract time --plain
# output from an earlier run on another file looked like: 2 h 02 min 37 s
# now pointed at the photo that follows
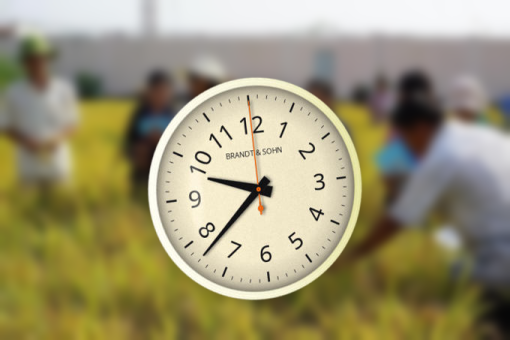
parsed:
9 h 38 min 00 s
